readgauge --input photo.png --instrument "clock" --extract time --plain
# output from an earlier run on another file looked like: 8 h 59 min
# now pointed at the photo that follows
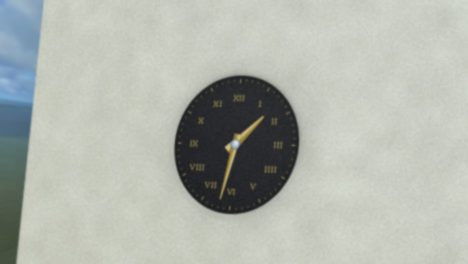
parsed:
1 h 32 min
